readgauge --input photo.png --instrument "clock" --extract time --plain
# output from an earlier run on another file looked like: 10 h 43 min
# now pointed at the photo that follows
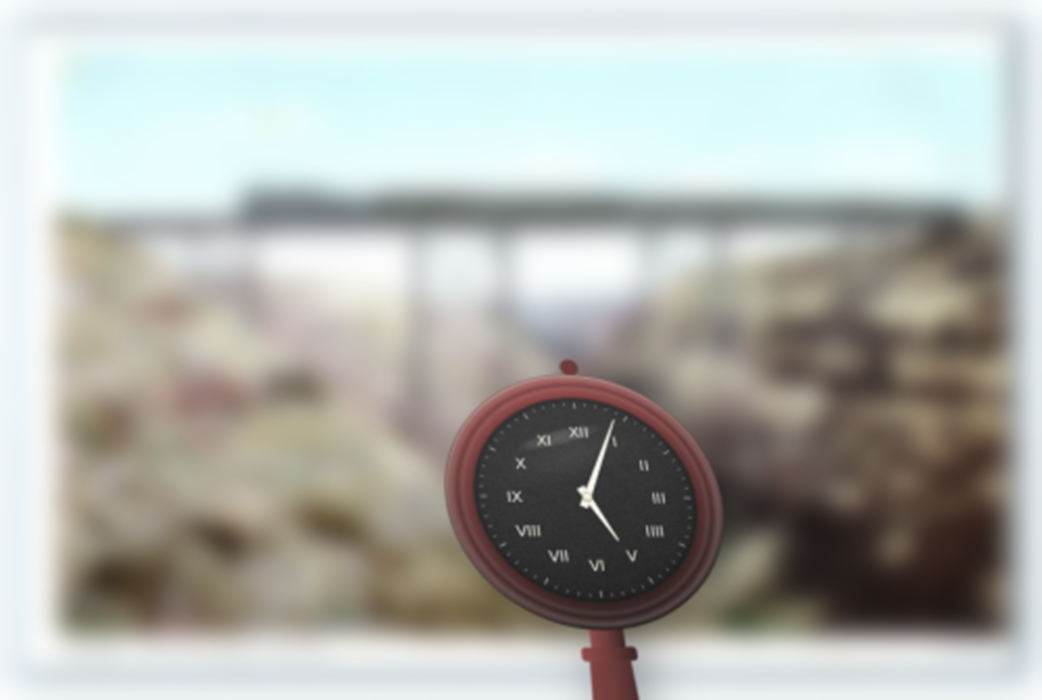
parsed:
5 h 04 min
